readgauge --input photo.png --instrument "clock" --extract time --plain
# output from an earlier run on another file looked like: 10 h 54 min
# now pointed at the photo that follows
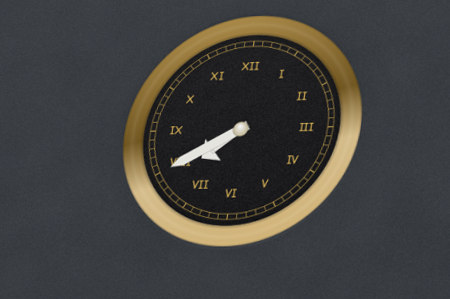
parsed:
7 h 40 min
